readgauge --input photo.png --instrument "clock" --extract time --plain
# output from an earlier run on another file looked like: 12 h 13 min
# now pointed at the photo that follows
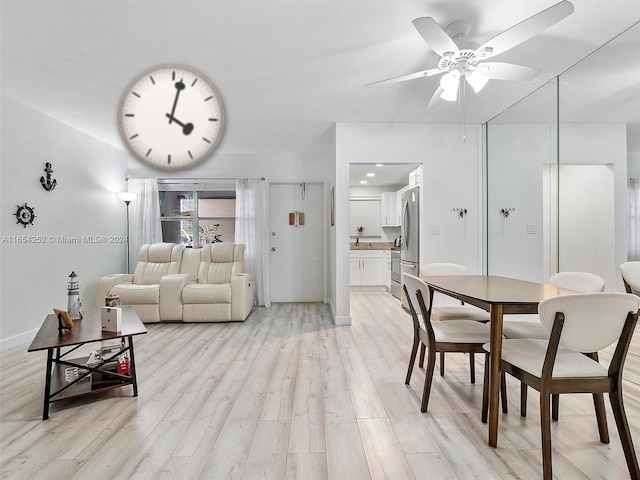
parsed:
4 h 02 min
